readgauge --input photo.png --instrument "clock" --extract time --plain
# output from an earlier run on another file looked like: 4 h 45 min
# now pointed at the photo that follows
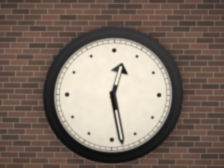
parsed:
12 h 28 min
